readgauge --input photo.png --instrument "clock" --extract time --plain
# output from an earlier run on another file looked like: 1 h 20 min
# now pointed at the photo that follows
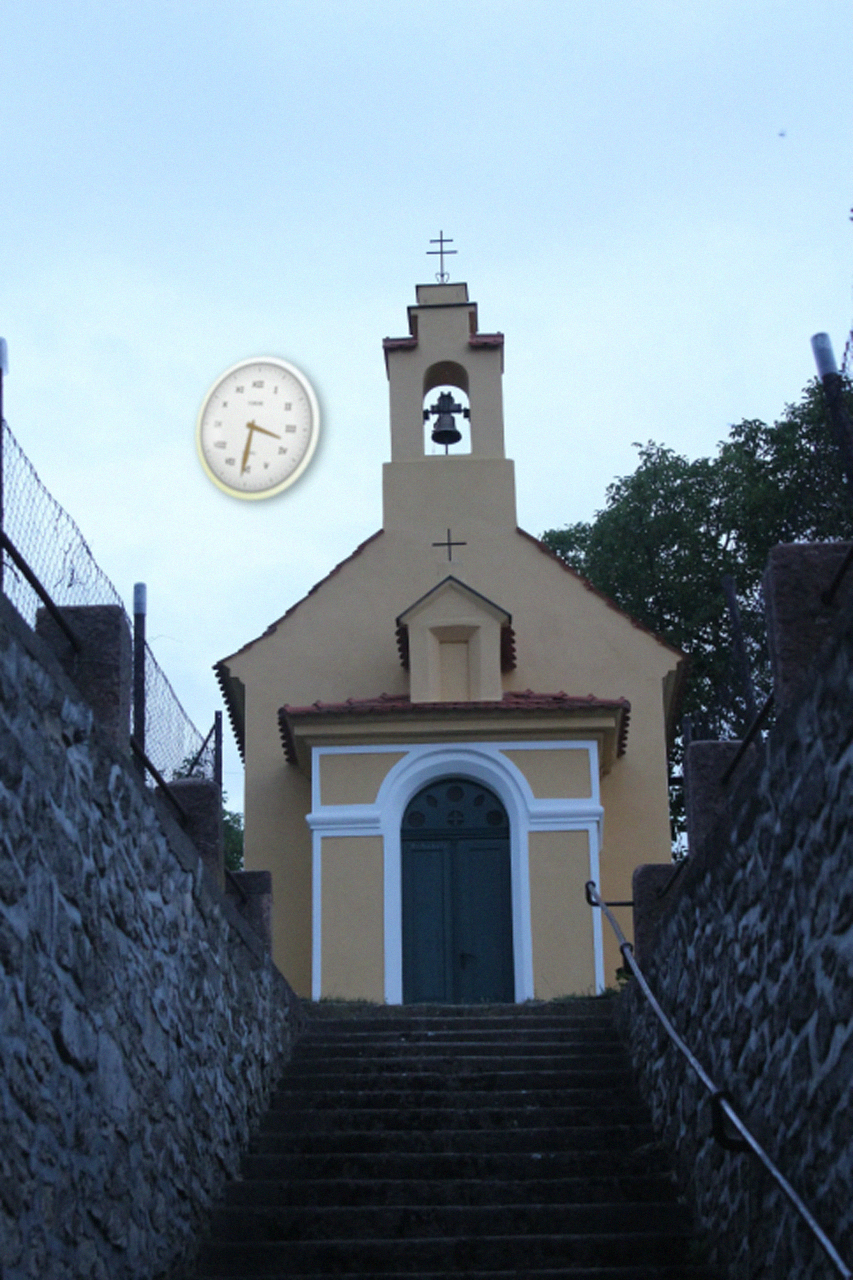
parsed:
3 h 31 min
